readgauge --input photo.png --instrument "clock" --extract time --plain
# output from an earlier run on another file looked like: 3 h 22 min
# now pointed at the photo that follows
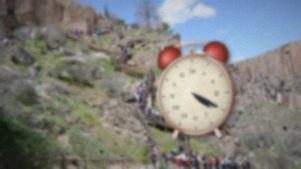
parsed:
4 h 20 min
